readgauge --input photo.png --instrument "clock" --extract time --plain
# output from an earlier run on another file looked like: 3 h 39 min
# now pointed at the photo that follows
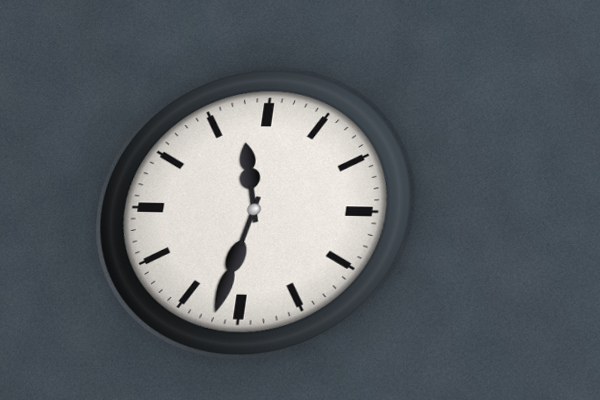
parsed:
11 h 32 min
